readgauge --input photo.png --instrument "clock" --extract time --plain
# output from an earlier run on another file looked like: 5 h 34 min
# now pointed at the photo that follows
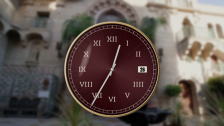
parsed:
12 h 35 min
